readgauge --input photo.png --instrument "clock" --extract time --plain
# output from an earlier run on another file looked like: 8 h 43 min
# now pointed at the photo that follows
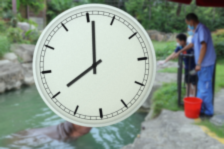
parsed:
8 h 01 min
